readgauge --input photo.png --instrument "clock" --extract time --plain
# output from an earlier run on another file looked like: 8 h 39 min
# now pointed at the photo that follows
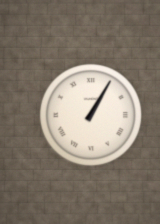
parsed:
1 h 05 min
